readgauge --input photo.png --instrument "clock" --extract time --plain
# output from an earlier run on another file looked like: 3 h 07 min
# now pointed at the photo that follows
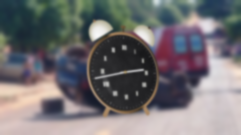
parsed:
2 h 43 min
